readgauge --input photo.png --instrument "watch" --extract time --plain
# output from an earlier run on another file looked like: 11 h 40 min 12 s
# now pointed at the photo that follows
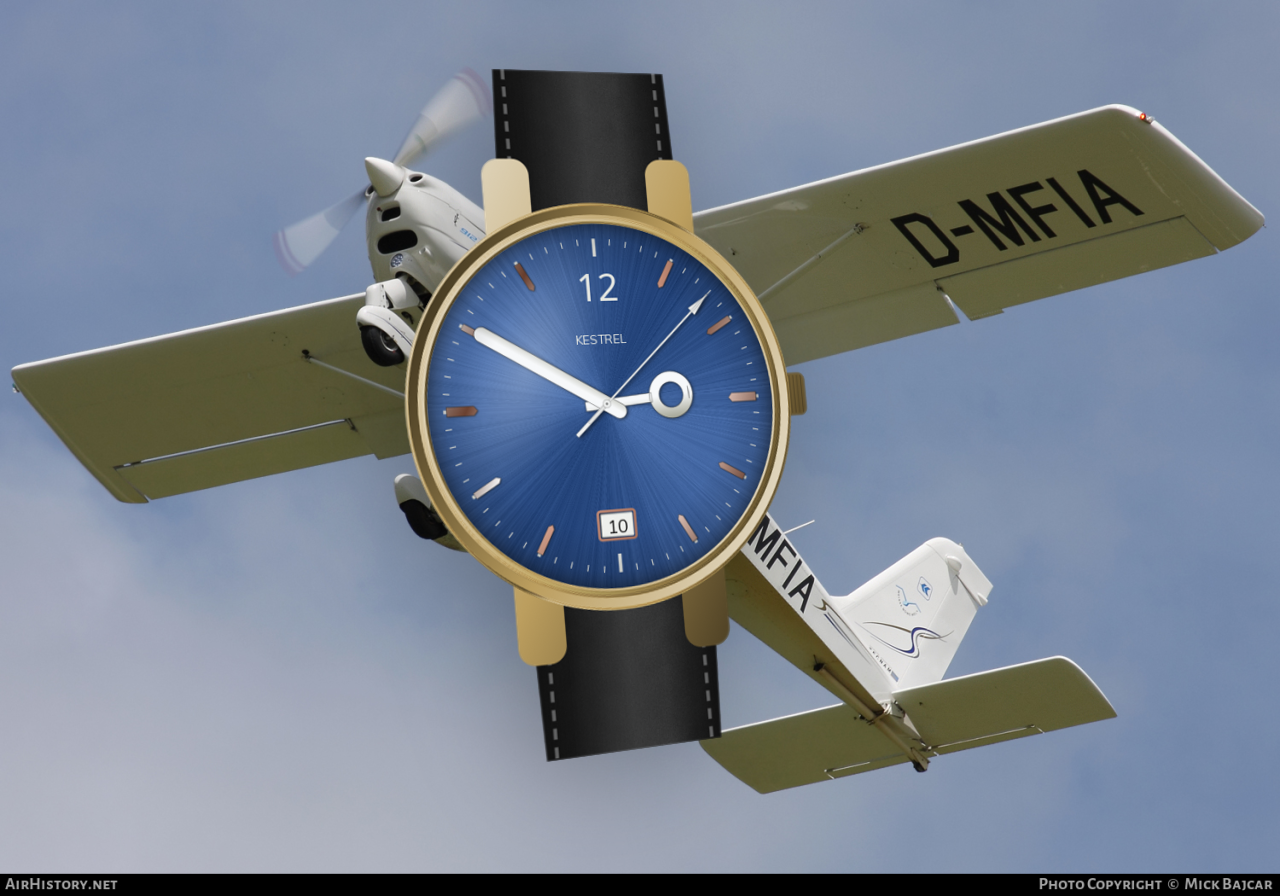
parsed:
2 h 50 min 08 s
